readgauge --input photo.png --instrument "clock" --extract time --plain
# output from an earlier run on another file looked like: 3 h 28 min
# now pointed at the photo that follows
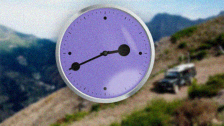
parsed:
2 h 41 min
